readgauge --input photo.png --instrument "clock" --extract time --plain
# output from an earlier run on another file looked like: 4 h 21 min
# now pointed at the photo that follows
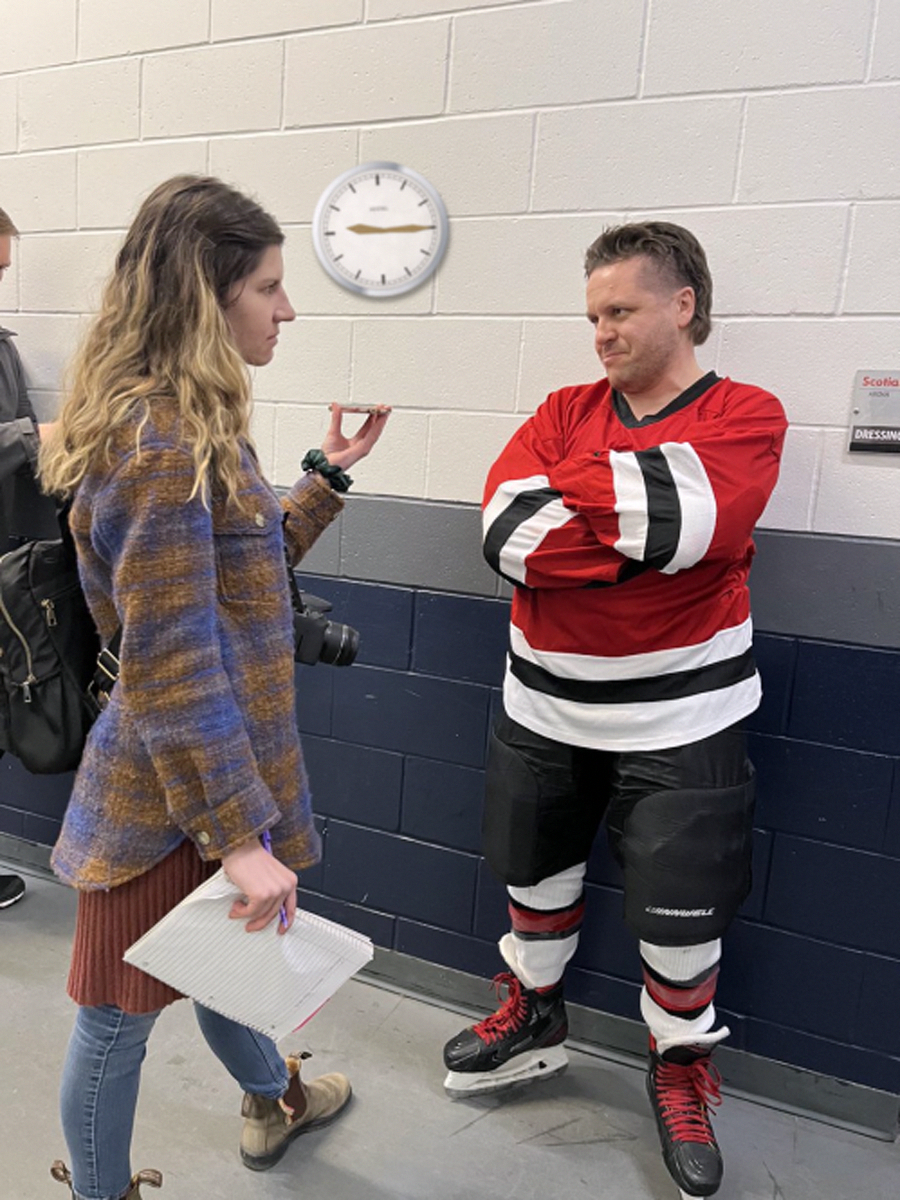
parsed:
9 h 15 min
